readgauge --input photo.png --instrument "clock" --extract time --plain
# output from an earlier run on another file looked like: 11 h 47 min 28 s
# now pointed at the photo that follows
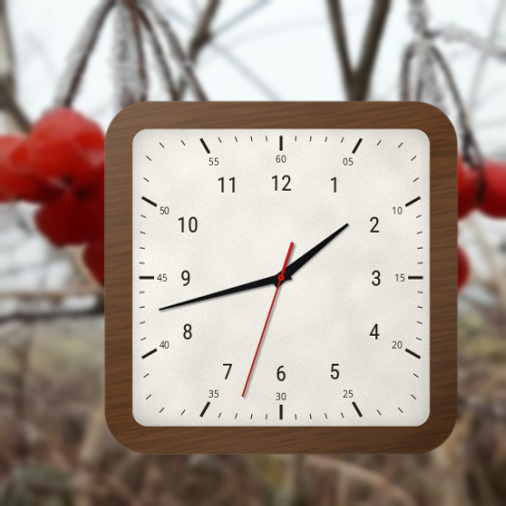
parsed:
1 h 42 min 33 s
